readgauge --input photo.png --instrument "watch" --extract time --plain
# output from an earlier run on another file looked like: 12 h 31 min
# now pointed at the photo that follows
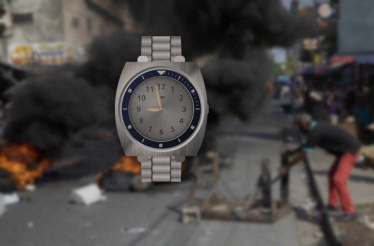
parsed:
8 h 58 min
